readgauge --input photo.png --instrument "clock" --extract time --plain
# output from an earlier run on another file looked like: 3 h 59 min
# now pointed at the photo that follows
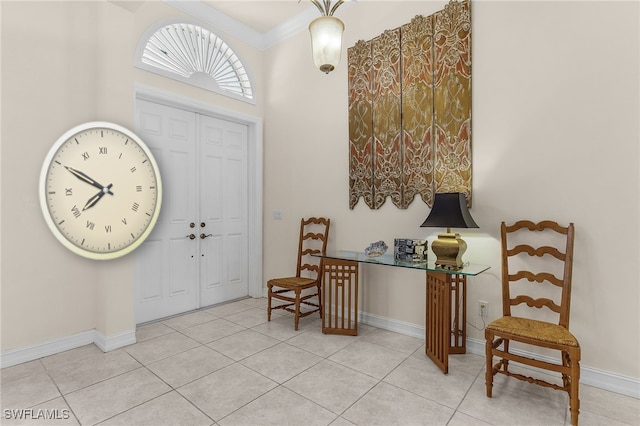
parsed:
7 h 50 min
